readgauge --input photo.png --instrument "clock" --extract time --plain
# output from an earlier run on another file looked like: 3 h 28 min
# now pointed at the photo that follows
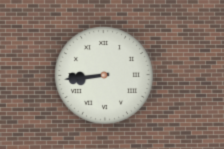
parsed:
8 h 44 min
